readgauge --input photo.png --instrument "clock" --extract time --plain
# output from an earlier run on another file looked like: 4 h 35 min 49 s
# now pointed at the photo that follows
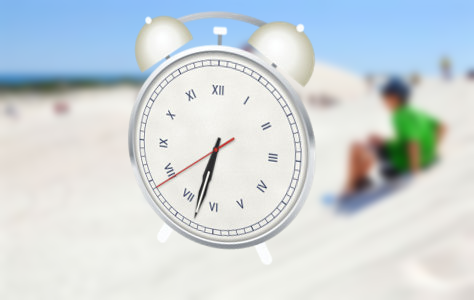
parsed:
6 h 32 min 39 s
